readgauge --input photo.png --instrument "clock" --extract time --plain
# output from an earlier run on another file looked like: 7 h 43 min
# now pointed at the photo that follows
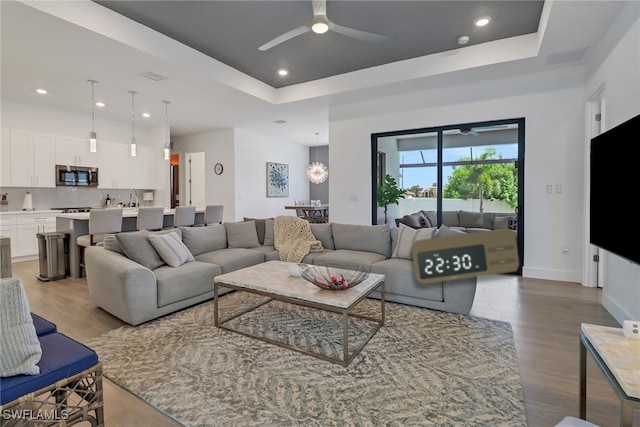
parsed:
22 h 30 min
